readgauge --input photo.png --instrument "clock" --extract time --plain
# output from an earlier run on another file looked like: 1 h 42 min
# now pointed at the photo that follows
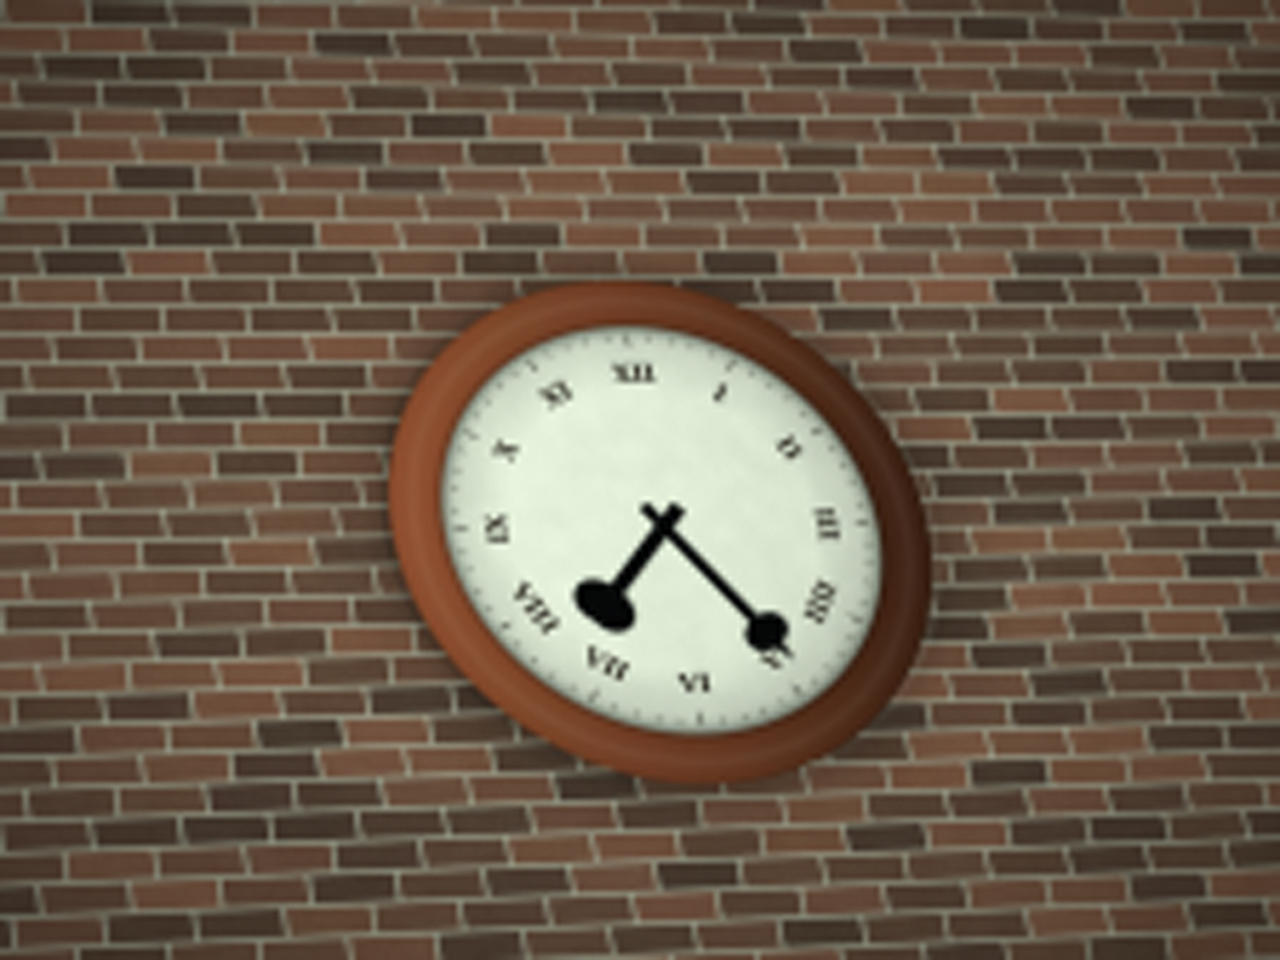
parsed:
7 h 24 min
